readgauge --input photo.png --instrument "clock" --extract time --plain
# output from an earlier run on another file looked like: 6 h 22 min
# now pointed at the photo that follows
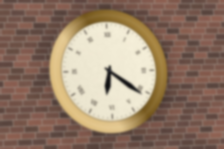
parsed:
6 h 21 min
